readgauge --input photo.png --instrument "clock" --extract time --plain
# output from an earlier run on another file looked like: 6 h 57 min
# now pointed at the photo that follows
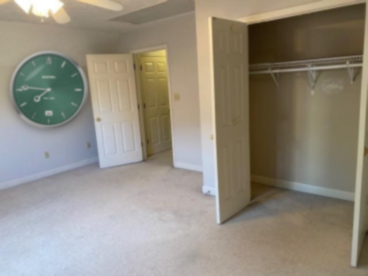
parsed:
7 h 46 min
